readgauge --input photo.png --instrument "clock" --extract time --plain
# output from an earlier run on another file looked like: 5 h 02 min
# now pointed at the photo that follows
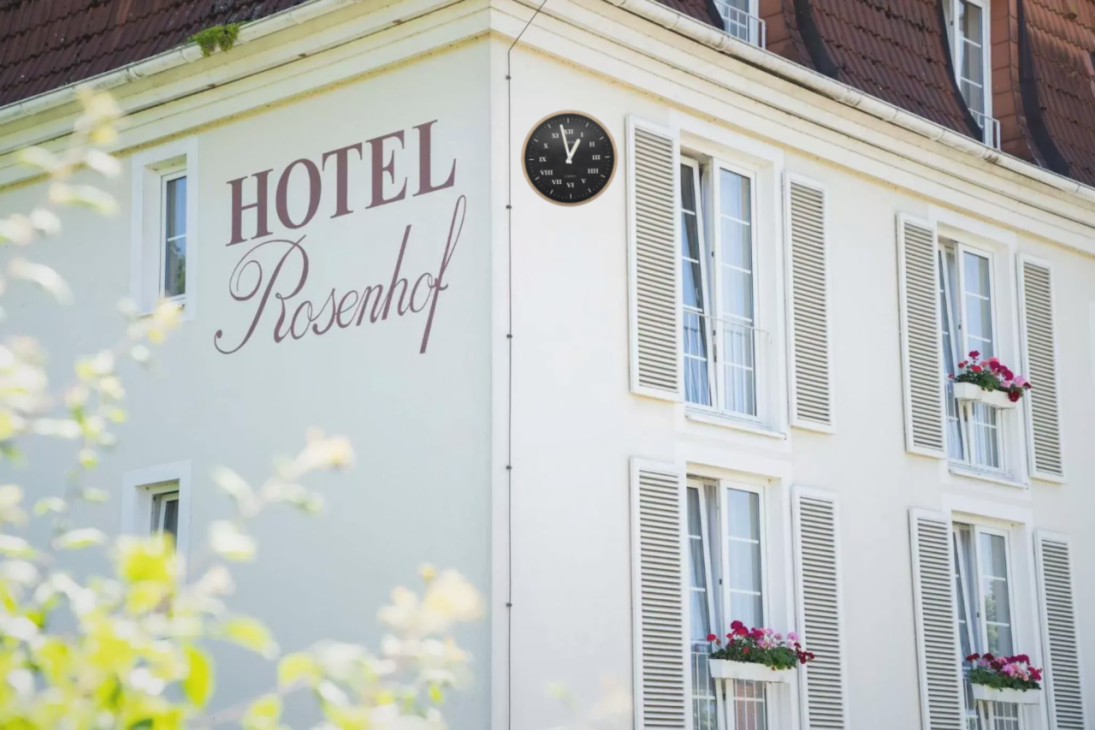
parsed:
12 h 58 min
